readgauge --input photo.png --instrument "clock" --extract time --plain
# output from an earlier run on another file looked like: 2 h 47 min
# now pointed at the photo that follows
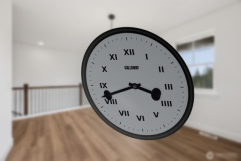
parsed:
3 h 42 min
